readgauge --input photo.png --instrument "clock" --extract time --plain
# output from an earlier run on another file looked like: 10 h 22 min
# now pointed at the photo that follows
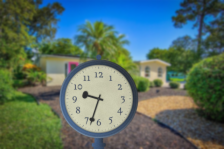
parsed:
9 h 33 min
